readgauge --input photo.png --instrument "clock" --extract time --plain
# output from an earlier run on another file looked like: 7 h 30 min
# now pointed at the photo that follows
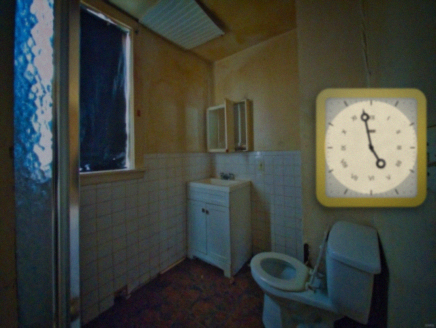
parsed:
4 h 58 min
